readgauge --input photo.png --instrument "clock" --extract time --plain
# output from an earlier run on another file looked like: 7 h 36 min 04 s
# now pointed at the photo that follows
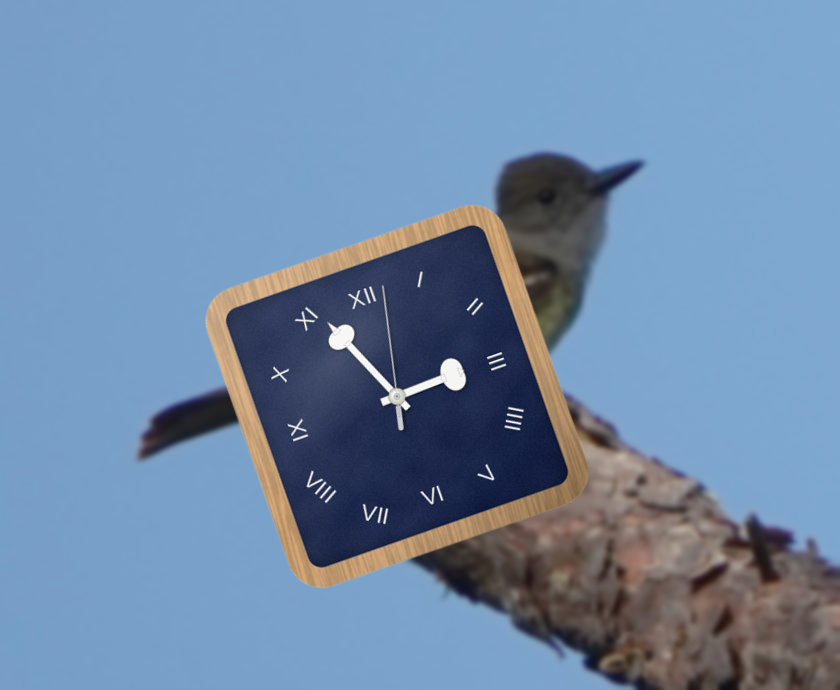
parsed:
2 h 56 min 02 s
